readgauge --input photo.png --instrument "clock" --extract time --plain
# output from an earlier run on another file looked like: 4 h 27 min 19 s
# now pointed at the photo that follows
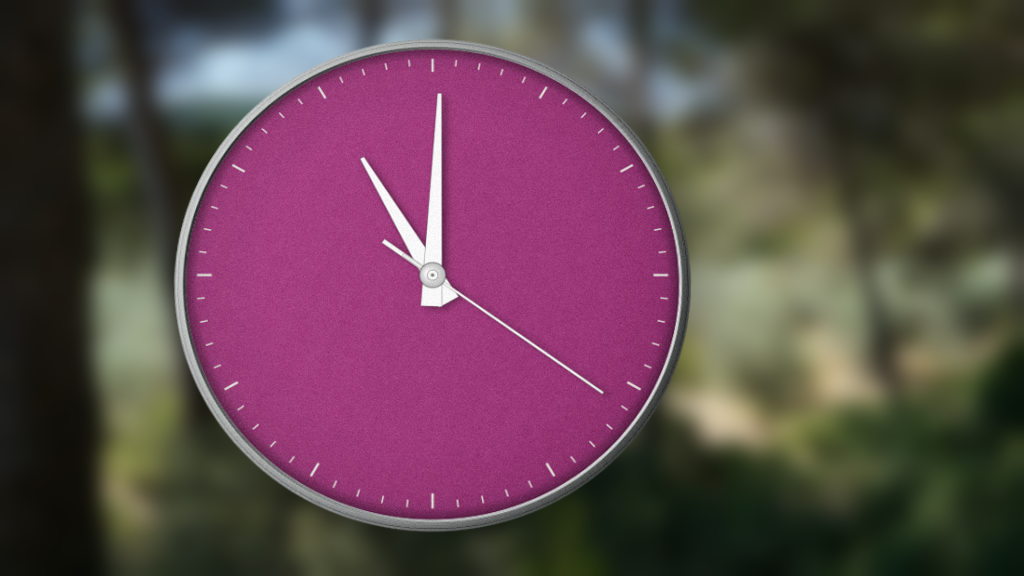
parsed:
11 h 00 min 21 s
